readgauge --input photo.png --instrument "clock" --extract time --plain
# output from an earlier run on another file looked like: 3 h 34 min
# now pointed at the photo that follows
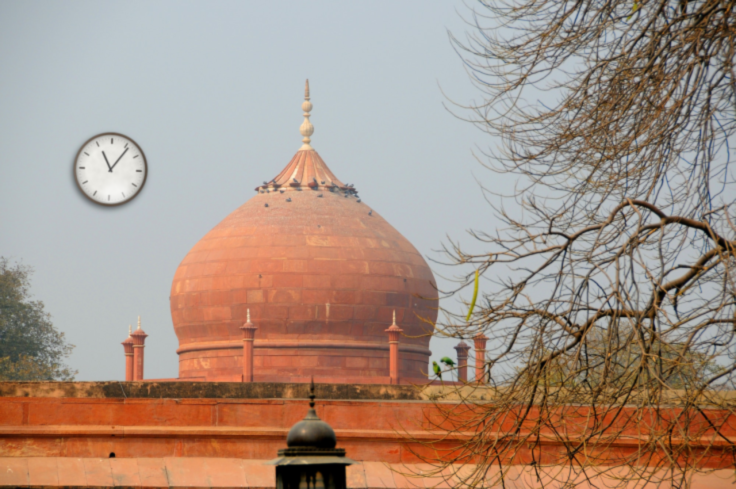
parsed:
11 h 06 min
